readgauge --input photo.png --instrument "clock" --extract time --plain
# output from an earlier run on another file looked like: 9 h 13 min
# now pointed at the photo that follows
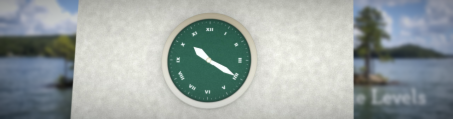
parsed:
10 h 20 min
